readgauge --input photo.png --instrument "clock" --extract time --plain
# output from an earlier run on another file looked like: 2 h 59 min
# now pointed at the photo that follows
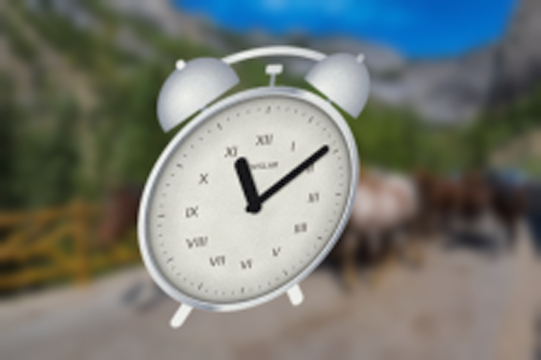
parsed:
11 h 09 min
